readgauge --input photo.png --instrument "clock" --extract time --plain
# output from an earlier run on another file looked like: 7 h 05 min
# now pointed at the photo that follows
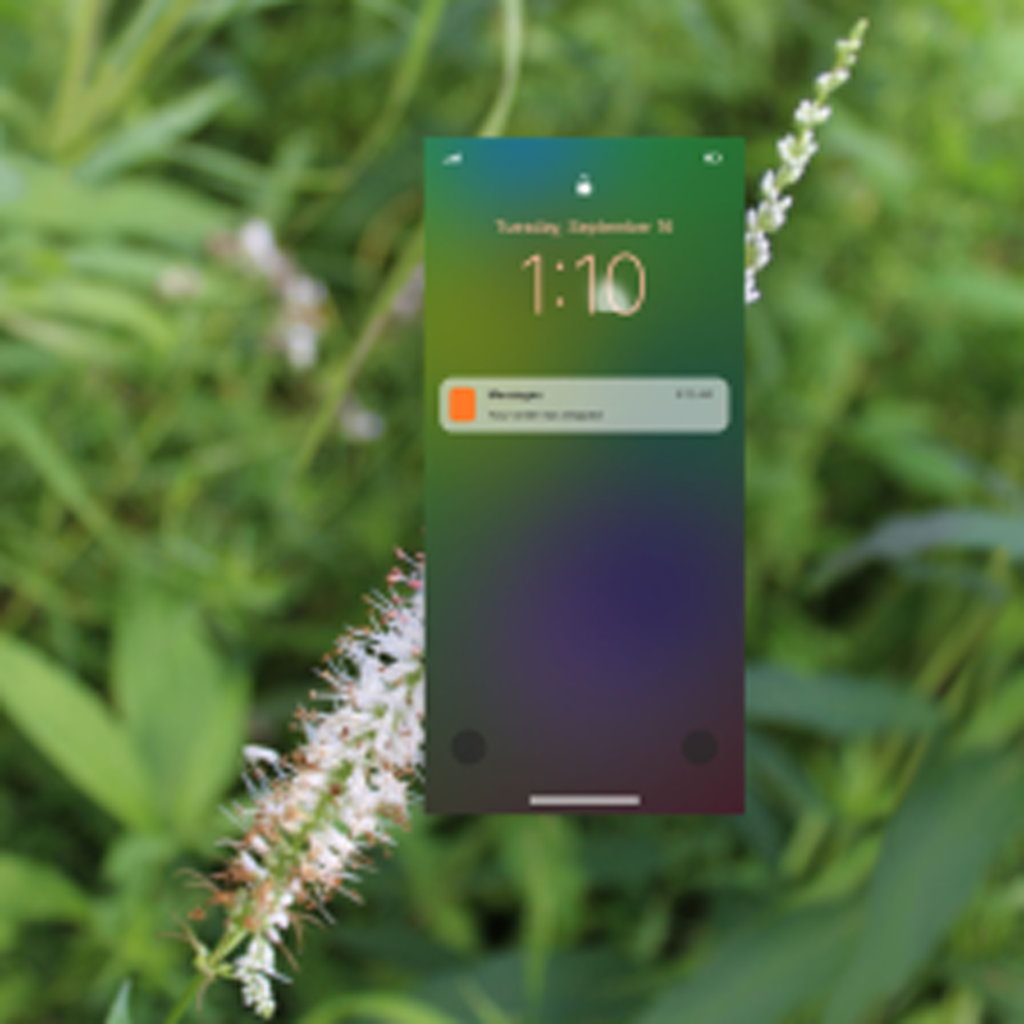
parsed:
1 h 10 min
